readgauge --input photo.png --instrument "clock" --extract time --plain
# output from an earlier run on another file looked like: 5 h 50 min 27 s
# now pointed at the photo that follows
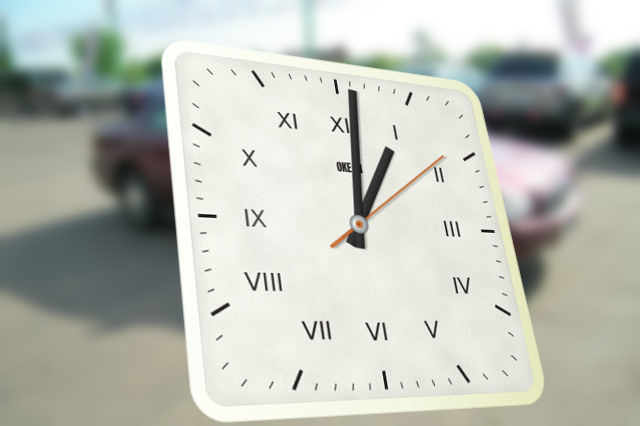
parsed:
1 h 01 min 09 s
